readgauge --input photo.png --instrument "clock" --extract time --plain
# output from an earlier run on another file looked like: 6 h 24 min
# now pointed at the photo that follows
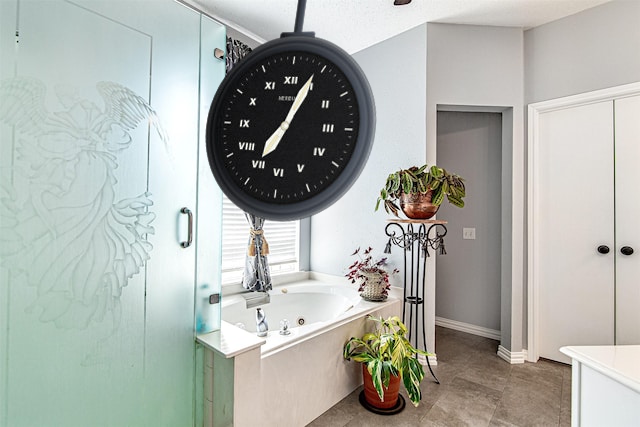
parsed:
7 h 04 min
